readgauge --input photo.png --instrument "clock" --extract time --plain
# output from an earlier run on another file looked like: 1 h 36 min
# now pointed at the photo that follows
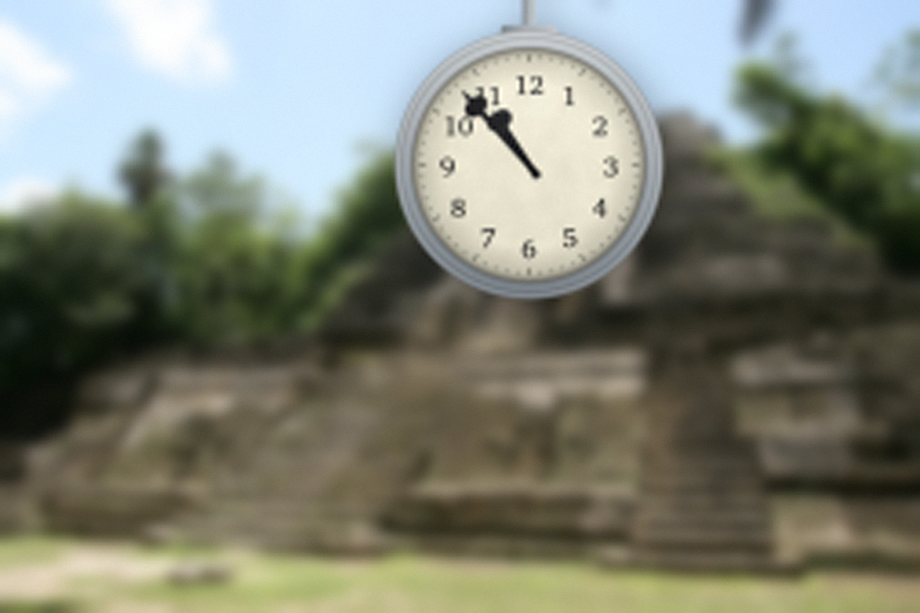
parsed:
10 h 53 min
